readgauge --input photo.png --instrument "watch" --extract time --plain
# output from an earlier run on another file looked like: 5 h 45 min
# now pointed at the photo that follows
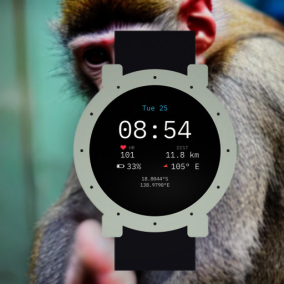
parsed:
8 h 54 min
